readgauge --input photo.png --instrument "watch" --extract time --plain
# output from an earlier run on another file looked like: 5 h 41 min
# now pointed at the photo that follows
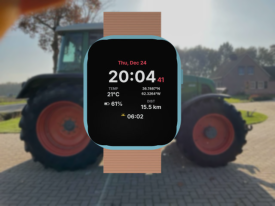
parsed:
20 h 04 min
